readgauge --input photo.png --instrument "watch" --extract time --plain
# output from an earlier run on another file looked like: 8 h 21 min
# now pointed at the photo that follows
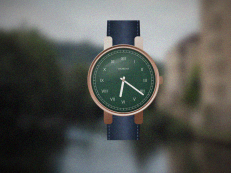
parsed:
6 h 21 min
